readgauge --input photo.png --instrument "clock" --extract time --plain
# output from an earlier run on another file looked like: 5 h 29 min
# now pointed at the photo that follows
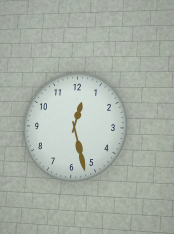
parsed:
12 h 27 min
